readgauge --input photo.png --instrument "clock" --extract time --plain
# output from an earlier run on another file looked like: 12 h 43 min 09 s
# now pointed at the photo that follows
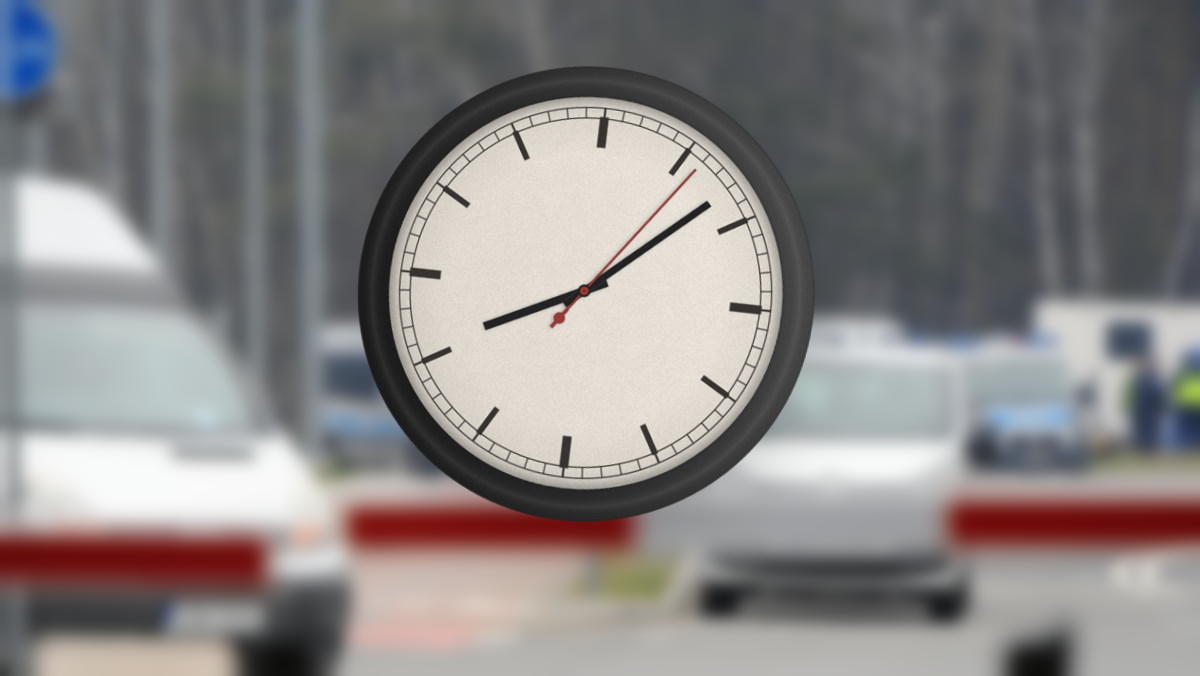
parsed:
8 h 08 min 06 s
